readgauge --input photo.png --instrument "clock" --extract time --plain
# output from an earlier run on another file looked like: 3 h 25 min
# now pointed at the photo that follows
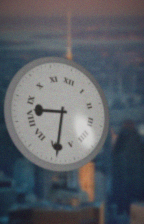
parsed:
8 h 29 min
